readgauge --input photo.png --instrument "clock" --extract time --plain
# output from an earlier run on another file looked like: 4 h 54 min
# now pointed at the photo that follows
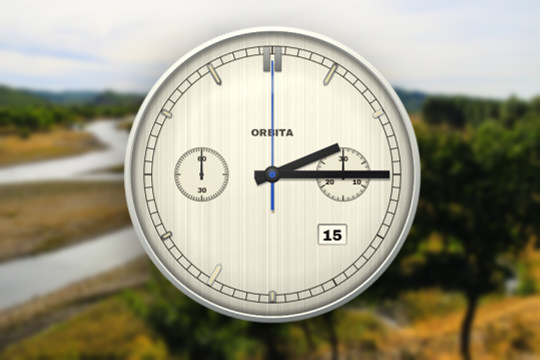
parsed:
2 h 15 min
